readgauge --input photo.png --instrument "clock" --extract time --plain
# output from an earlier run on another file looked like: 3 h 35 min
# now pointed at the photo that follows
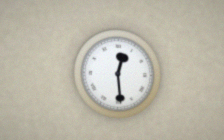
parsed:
12 h 29 min
